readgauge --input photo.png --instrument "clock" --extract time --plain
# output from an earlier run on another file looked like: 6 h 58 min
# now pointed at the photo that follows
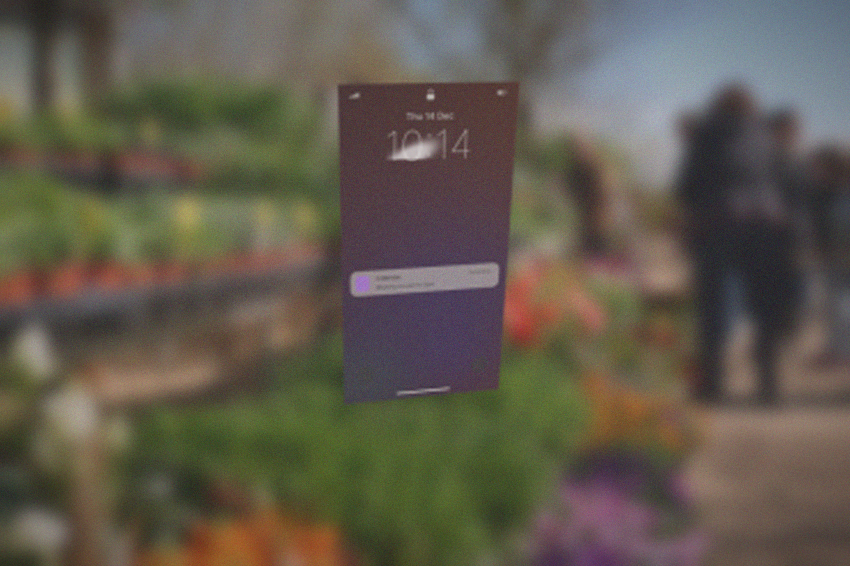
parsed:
10 h 14 min
